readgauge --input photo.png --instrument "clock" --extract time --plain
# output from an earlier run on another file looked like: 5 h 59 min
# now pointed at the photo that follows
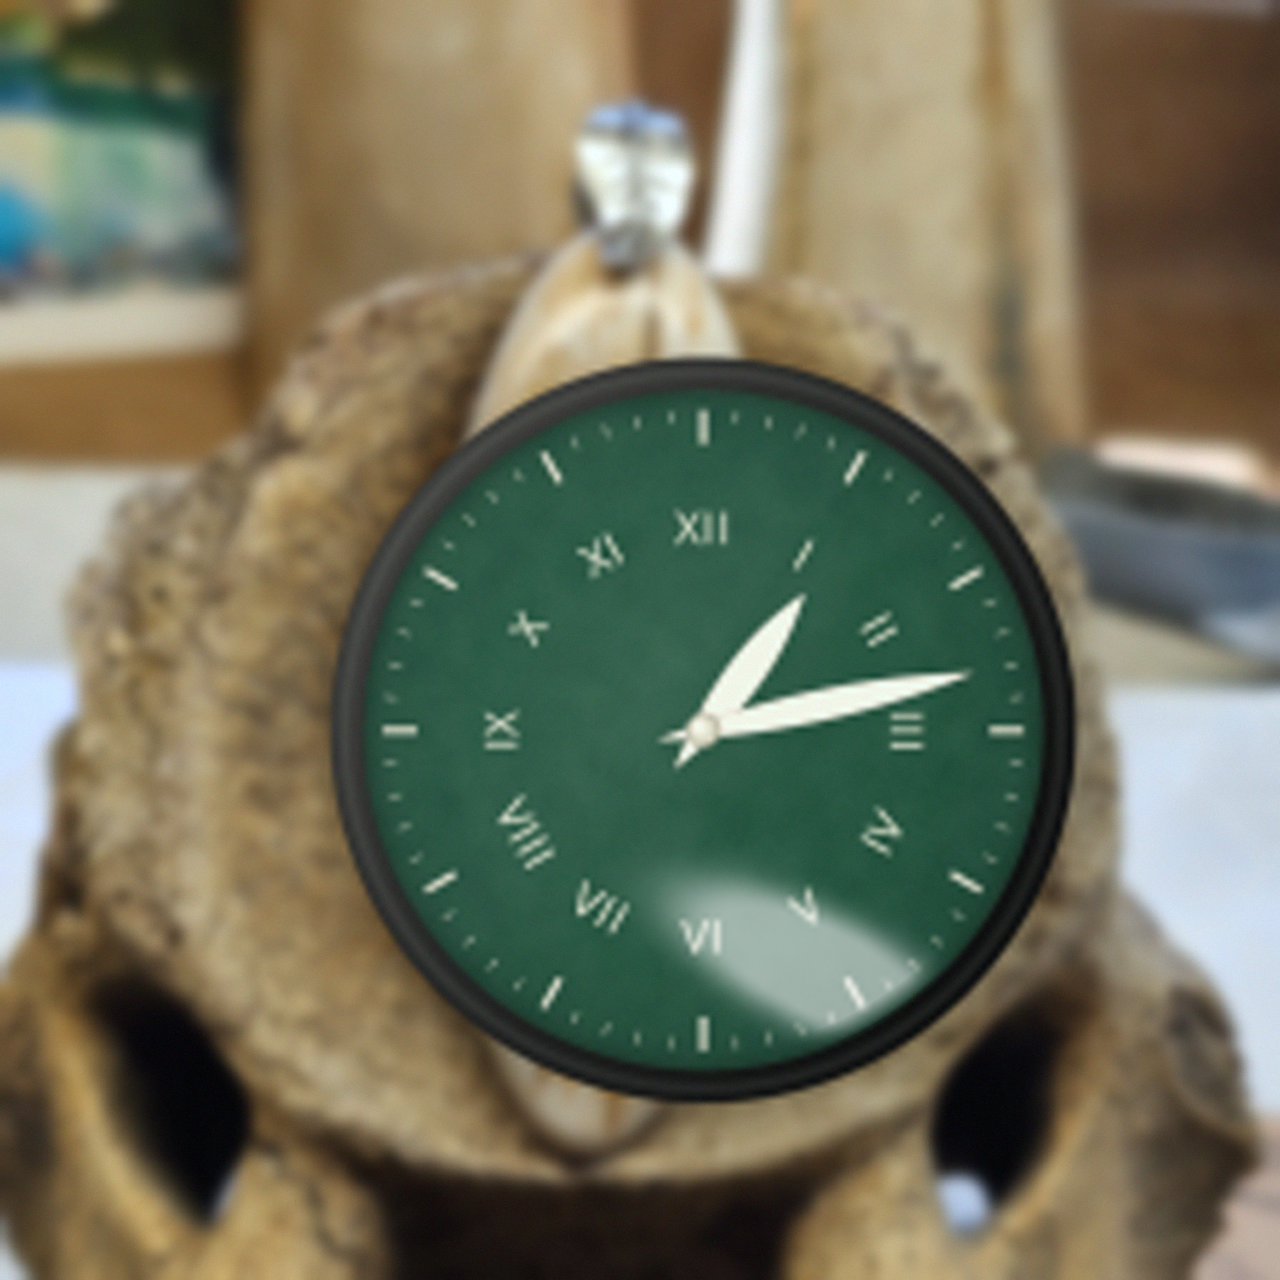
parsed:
1 h 13 min
